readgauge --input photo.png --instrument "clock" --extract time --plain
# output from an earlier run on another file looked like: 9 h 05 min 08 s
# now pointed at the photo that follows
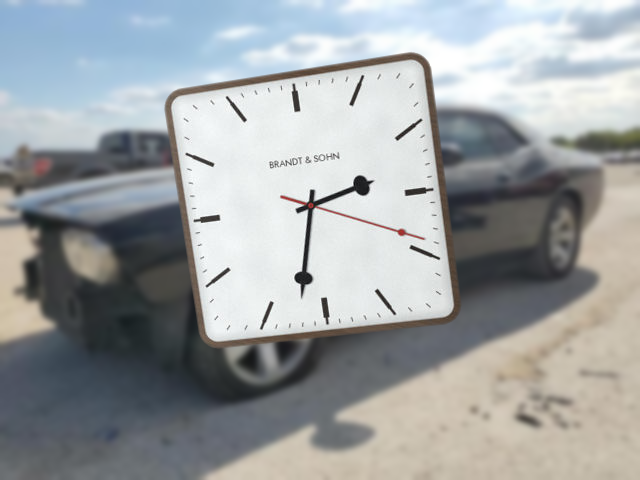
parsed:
2 h 32 min 19 s
